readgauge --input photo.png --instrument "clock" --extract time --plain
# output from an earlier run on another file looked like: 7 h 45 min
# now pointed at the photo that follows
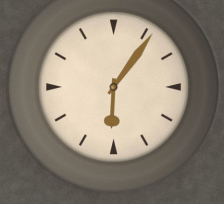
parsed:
6 h 06 min
